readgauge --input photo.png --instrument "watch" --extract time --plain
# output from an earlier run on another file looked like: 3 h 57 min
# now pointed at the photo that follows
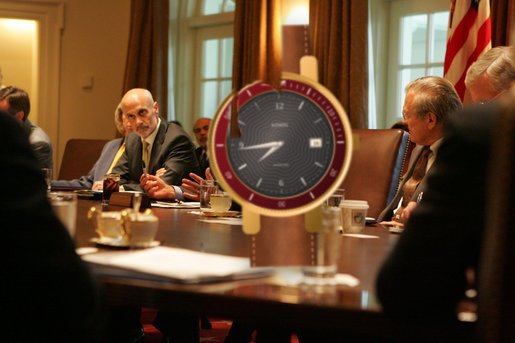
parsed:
7 h 44 min
